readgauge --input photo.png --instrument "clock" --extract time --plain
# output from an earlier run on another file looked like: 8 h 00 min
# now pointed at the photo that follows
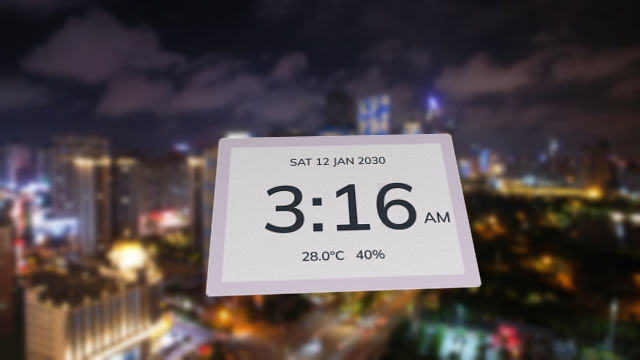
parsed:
3 h 16 min
